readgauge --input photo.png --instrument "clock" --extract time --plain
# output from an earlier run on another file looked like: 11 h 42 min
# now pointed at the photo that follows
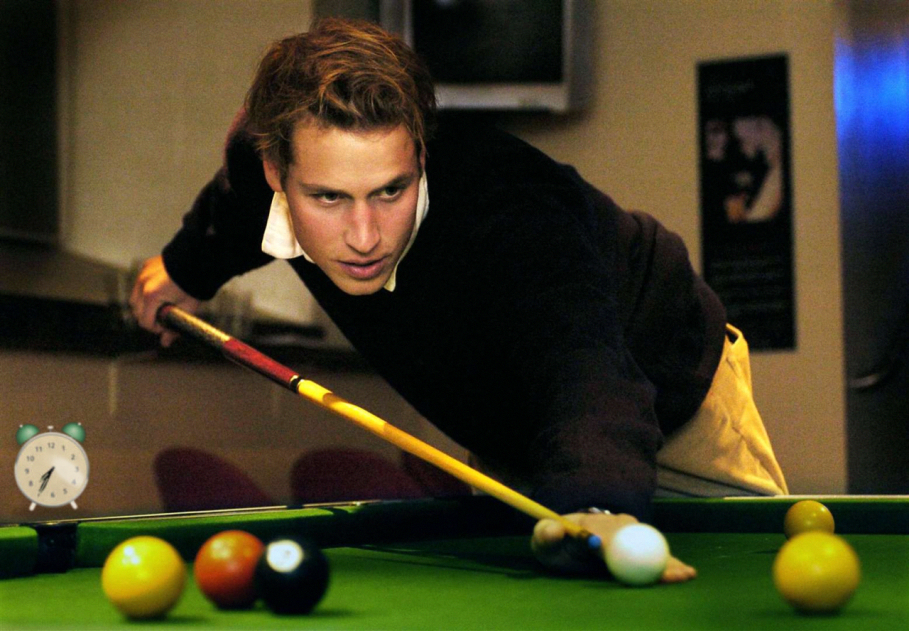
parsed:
7 h 35 min
